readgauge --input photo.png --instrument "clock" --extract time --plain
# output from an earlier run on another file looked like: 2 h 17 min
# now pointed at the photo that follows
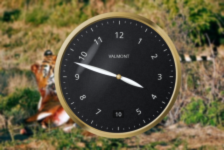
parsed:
3 h 48 min
